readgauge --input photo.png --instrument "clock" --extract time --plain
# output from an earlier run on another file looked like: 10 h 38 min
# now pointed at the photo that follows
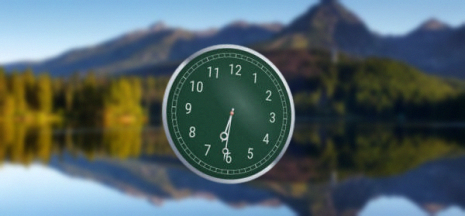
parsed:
6 h 31 min
